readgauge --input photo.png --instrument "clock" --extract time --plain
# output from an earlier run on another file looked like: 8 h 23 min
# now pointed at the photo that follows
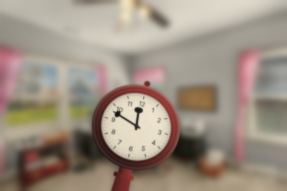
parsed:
11 h 48 min
